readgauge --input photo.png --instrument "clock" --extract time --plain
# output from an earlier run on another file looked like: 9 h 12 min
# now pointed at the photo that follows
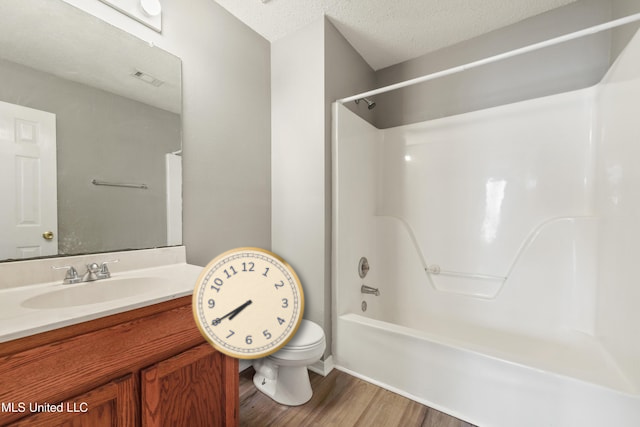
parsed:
7 h 40 min
